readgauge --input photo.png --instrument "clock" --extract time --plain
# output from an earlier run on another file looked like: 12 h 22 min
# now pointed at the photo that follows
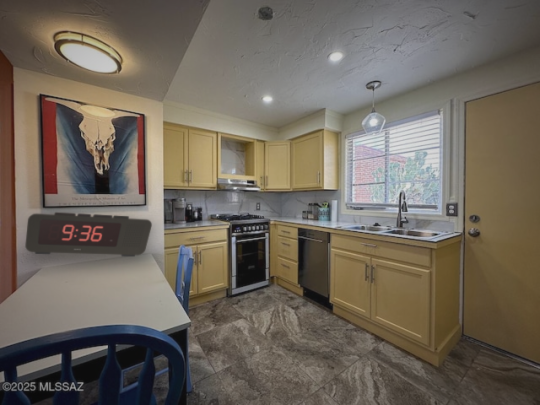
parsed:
9 h 36 min
